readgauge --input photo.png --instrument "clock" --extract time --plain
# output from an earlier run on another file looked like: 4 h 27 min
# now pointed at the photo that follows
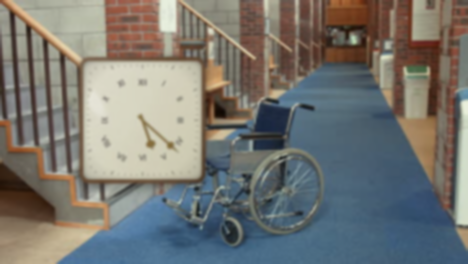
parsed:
5 h 22 min
